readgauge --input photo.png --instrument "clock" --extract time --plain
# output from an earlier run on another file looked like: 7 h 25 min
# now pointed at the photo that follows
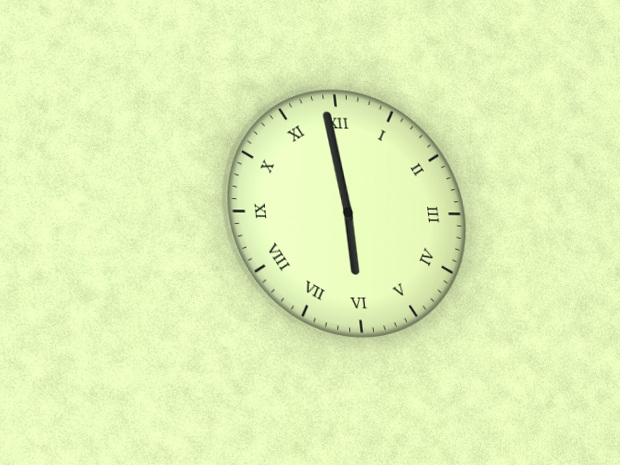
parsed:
5 h 59 min
